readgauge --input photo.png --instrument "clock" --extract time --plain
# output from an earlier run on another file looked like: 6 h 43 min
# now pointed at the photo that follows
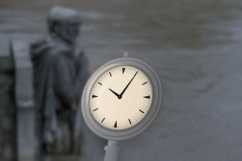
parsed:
10 h 05 min
